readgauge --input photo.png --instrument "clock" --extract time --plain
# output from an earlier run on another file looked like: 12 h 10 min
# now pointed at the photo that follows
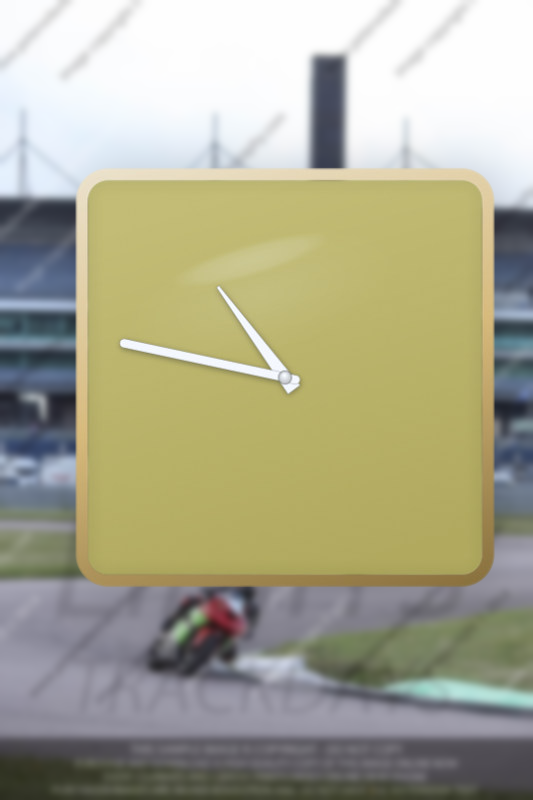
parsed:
10 h 47 min
